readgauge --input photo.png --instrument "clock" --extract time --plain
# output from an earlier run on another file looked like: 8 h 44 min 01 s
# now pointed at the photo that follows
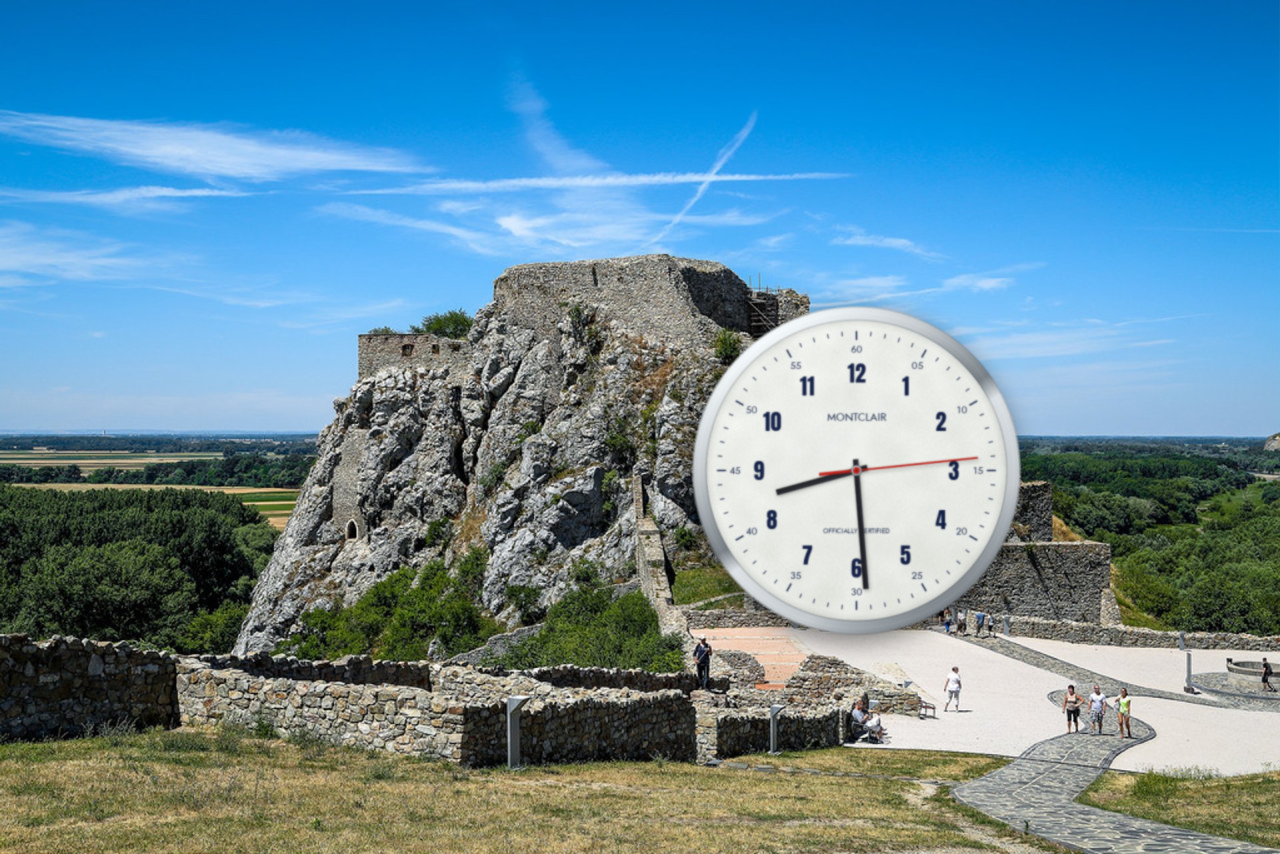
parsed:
8 h 29 min 14 s
